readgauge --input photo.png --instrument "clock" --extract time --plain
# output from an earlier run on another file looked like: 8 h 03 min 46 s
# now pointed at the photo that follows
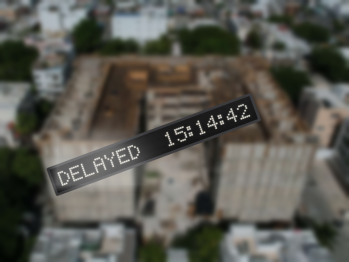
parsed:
15 h 14 min 42 s
